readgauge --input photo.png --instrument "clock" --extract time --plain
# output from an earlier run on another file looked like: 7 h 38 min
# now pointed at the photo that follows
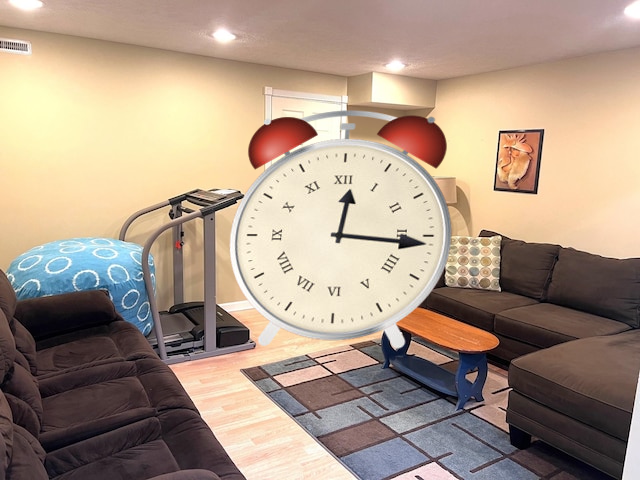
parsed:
12 h 16 min
